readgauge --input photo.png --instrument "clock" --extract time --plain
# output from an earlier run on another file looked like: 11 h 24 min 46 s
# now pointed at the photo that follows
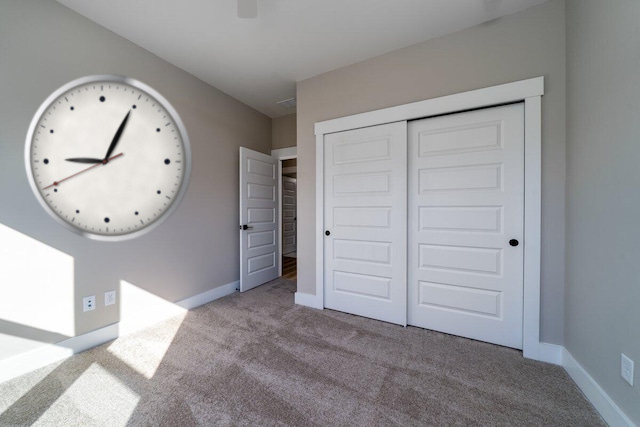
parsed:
9 h 04 min 41 s
